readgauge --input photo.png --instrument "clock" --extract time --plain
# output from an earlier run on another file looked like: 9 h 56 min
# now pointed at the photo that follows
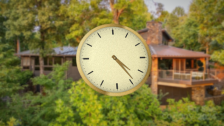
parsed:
4 h 24 min
